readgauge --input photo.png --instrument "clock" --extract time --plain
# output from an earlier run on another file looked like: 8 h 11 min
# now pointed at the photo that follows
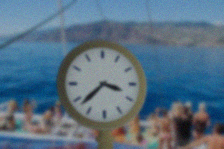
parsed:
3 h 38 min
